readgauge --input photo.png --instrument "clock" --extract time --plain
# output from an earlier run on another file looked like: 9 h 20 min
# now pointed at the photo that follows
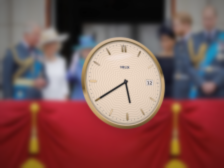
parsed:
5 h 40 min
